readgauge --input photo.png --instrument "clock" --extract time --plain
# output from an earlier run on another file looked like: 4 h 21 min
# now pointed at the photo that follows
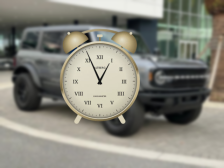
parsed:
12 h 56 min
